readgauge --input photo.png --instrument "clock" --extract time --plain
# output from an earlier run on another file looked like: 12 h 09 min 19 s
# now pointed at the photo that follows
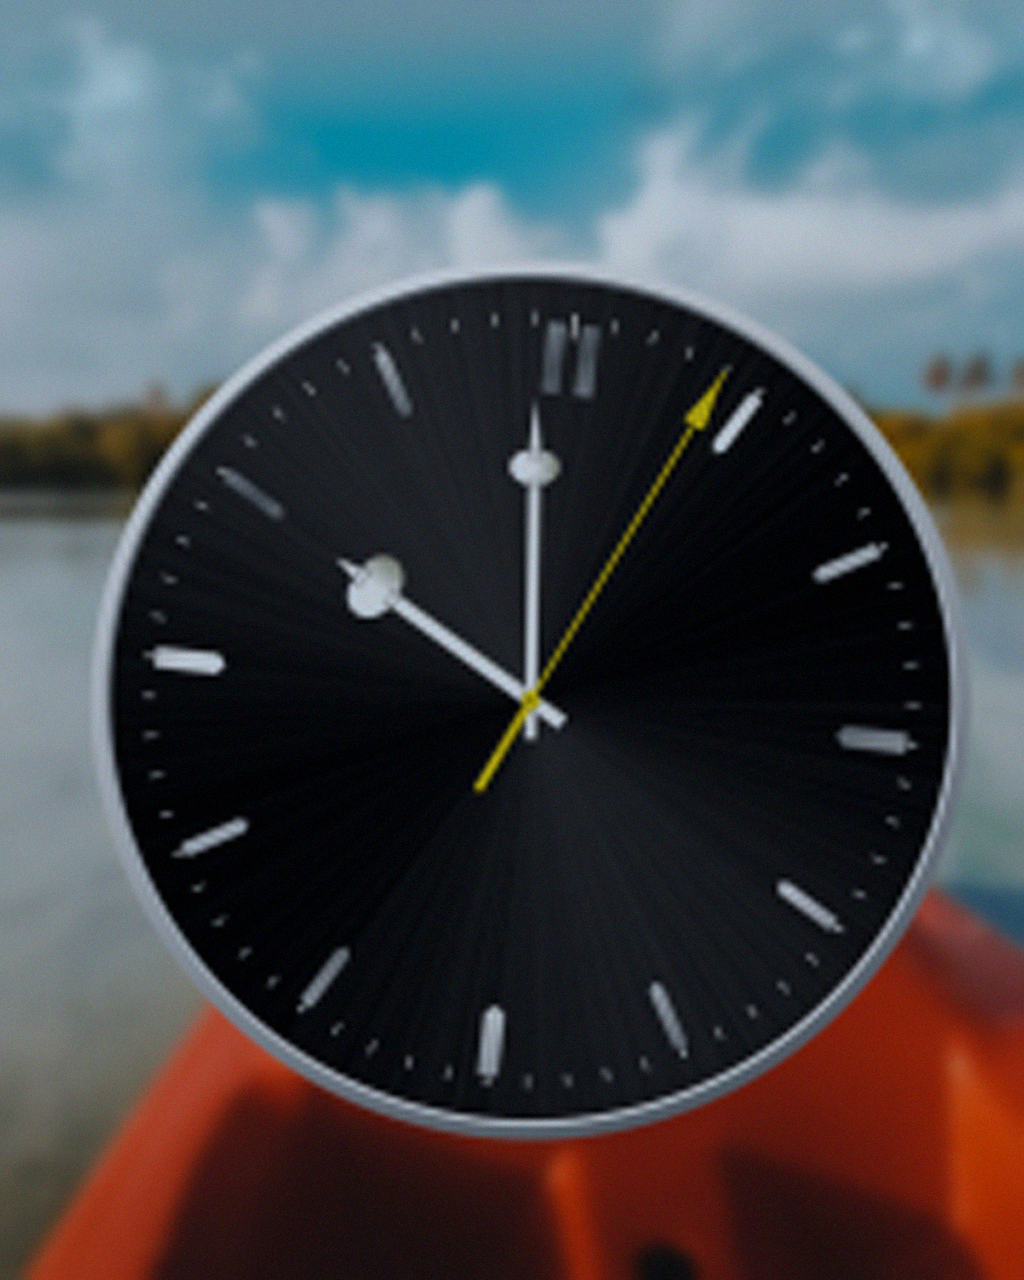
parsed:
9 h 59 min 04 s
